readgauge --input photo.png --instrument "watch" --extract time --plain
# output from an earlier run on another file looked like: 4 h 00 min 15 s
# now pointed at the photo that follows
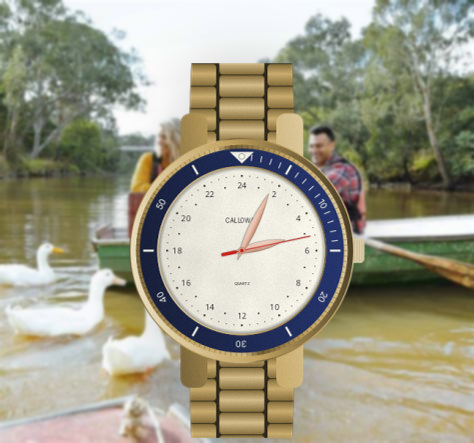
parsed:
5 h 04 min 13 s
